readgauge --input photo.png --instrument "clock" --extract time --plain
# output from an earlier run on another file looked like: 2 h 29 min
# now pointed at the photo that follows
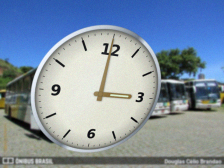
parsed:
3 h 00 min
